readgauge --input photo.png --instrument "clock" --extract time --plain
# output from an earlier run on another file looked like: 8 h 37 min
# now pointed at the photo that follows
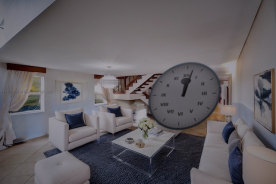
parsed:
12 h 02 min
